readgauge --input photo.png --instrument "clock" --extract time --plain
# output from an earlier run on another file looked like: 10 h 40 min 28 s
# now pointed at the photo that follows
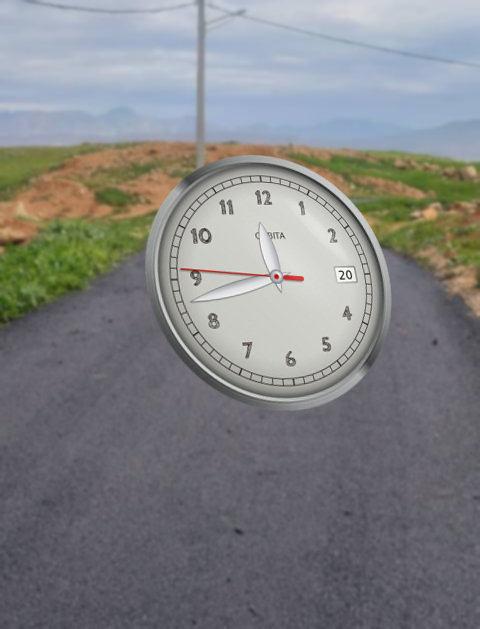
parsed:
11 h 42 min 46 s
